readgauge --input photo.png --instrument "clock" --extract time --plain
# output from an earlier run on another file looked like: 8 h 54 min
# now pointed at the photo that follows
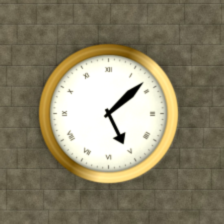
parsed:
5 h 08 min
